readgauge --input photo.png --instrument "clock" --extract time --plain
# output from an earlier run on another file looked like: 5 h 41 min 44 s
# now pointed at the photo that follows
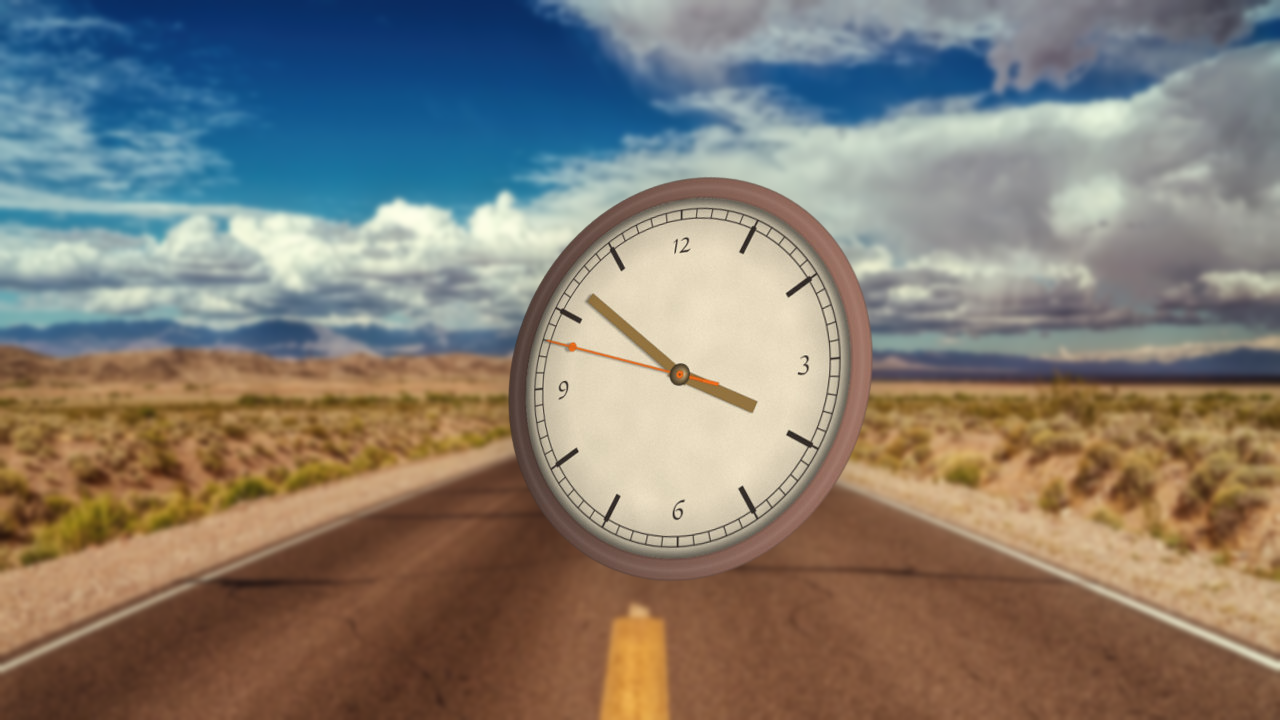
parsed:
3 h 51 min 48 s
